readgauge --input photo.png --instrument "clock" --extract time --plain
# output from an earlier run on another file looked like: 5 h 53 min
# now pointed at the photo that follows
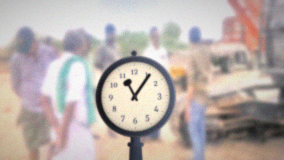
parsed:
11 h 06 min
